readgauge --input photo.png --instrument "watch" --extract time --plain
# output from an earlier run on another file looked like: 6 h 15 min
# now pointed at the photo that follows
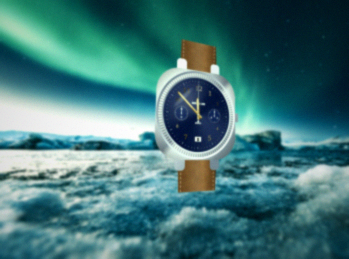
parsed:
11 h 52 min
